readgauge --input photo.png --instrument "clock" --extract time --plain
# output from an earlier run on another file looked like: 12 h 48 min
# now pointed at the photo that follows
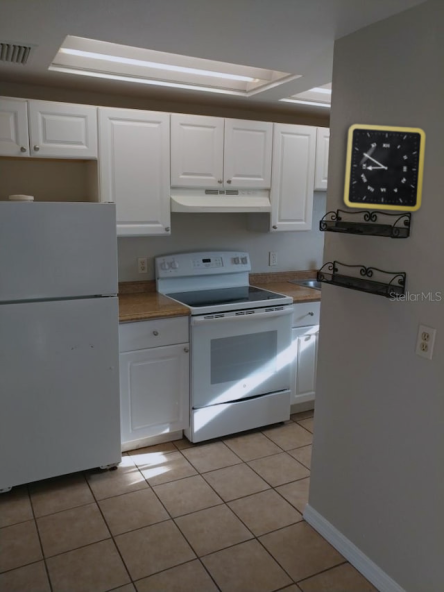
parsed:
8 h 50 min
